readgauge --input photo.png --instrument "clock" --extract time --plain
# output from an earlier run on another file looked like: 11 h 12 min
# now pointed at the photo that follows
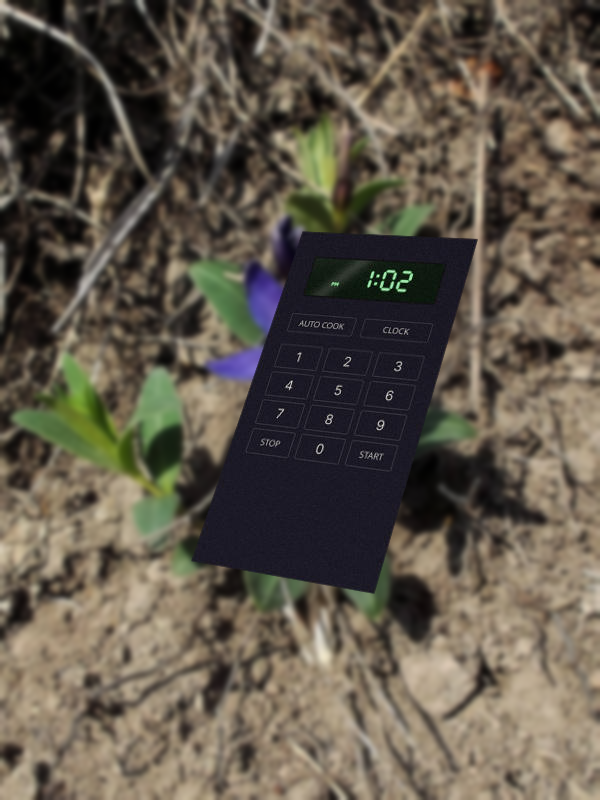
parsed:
1 h 02 min
